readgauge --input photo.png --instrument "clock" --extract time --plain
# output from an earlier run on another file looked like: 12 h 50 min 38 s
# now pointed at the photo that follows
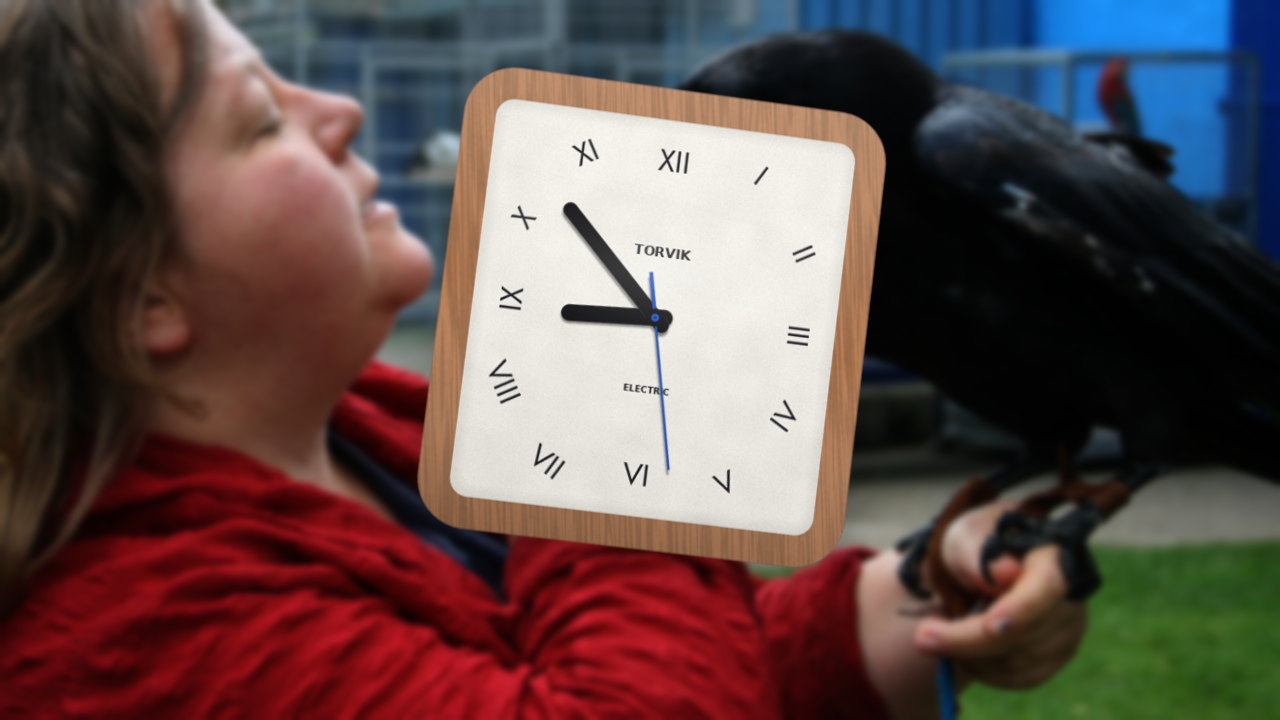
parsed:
8 h 52 min 28 s
